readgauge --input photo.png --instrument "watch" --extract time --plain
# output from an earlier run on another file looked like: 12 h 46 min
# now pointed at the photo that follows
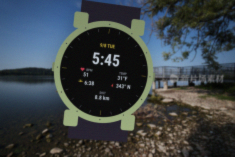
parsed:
5 h 45 min
